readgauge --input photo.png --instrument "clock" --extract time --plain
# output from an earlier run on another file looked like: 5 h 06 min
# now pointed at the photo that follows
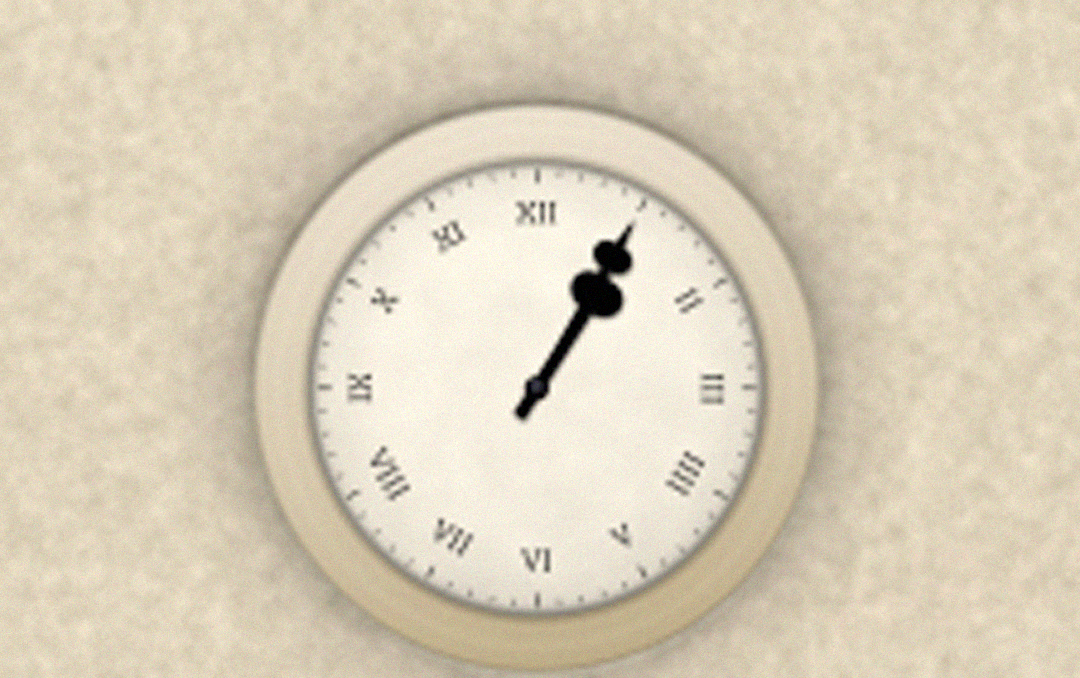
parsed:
1 h 05 min
